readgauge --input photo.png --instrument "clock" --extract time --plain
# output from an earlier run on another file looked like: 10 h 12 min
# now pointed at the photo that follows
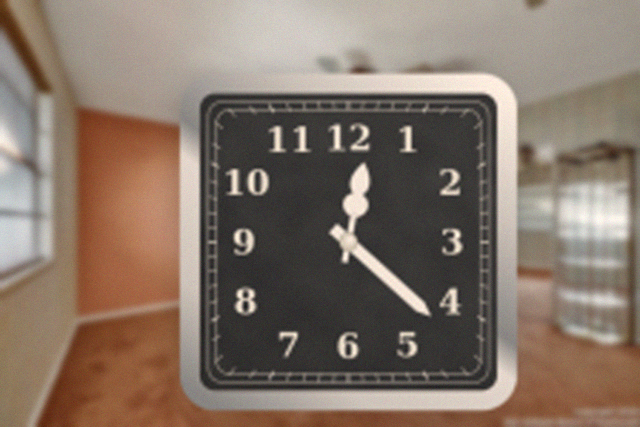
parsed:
12 h 22 min
